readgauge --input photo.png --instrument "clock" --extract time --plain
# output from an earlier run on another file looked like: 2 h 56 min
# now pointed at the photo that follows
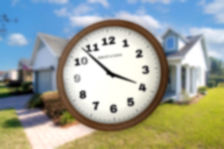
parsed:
3 h 53 min
